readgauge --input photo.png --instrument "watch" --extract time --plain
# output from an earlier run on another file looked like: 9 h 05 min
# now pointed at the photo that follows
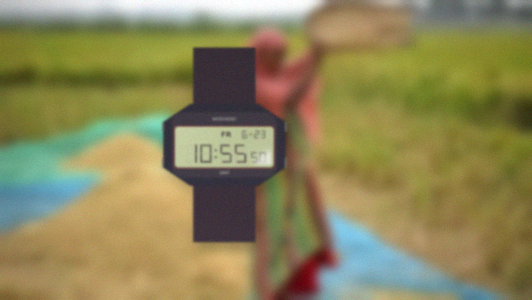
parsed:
10 h 55 min
